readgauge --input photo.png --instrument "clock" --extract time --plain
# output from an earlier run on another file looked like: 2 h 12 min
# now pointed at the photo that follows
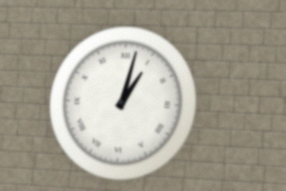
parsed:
1 h 02 min
